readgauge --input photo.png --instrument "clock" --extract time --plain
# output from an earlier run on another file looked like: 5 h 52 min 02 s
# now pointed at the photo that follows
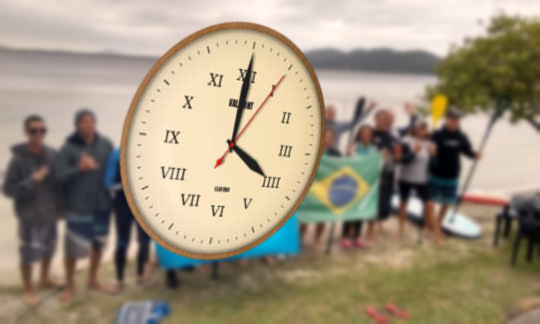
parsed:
4 h 00 min 05 s
